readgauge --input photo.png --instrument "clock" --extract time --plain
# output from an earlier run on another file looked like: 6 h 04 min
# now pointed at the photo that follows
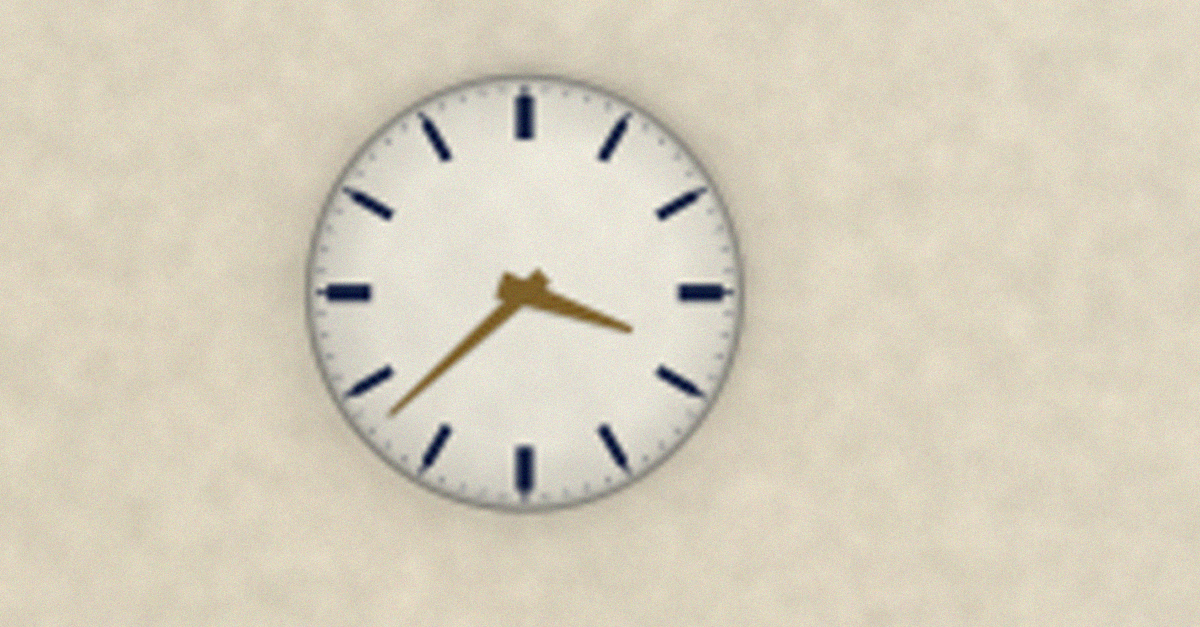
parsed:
3 h 38 min
